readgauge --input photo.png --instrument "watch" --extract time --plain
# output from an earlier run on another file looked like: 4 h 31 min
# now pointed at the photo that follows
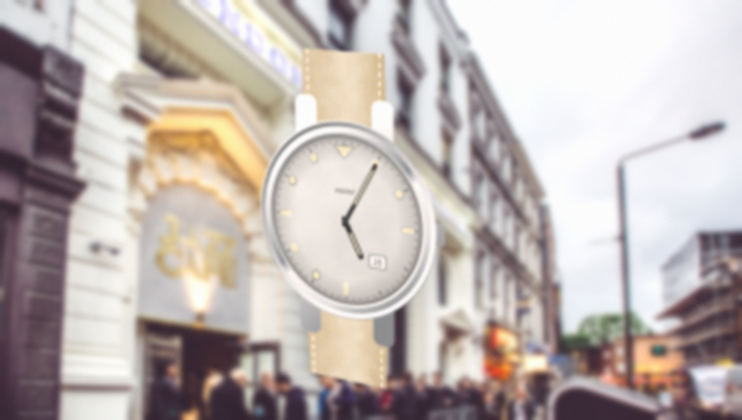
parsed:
5 h 05 min
